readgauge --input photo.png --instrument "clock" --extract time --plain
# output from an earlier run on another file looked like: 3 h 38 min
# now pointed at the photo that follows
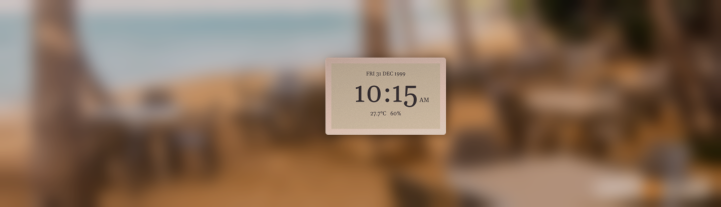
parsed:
10 h 15 min
